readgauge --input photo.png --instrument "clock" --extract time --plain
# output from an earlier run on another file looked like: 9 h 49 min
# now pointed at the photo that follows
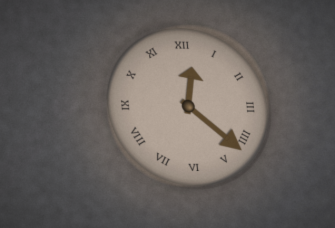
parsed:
12 h 22 min
